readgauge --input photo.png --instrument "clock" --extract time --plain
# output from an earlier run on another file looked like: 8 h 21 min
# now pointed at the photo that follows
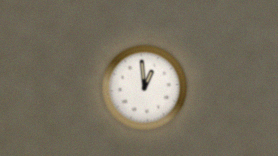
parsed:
1 h 00 min
